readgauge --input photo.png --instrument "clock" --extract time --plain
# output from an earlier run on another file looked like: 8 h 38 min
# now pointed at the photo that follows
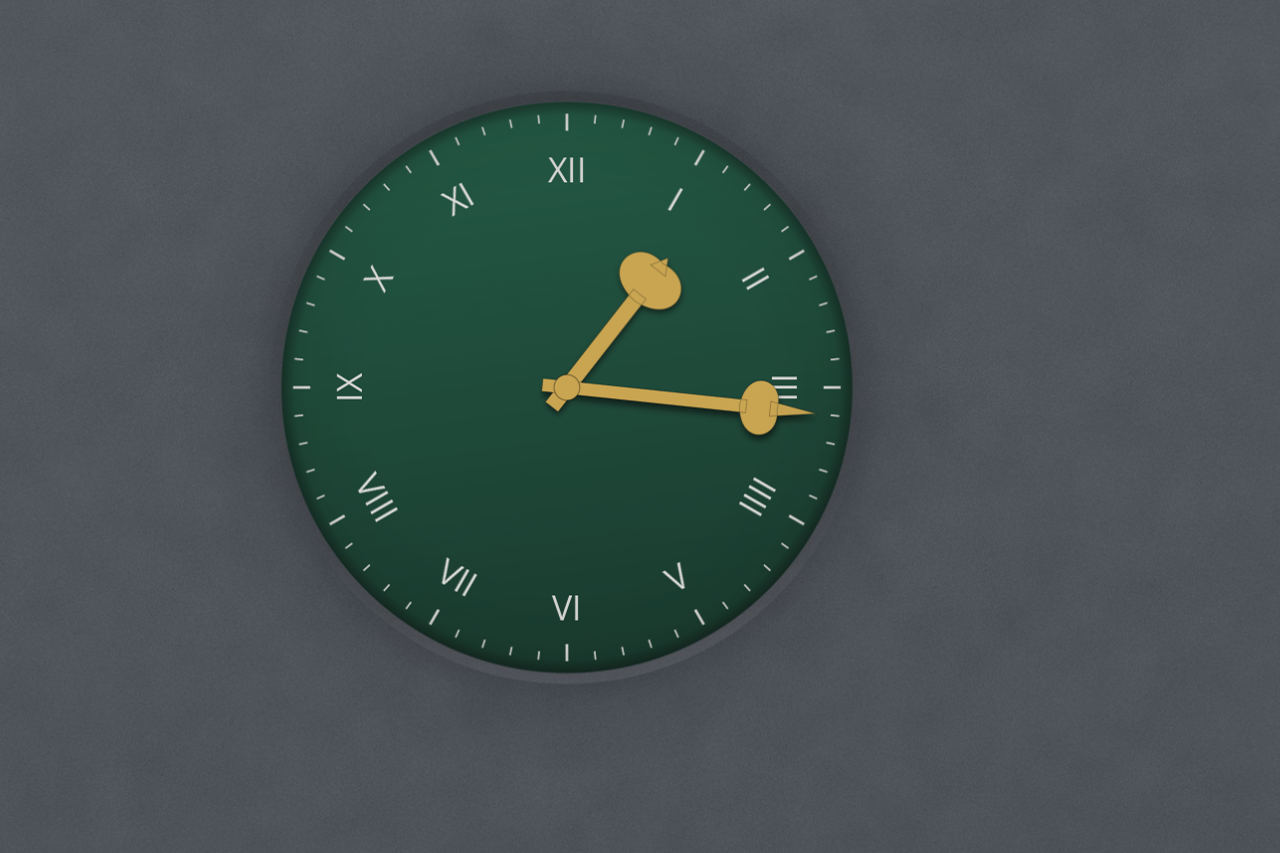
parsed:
1 h 16 min
